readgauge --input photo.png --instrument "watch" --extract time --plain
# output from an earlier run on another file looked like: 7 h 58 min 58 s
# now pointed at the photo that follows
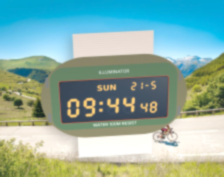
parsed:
9 h 44 min 48 s
